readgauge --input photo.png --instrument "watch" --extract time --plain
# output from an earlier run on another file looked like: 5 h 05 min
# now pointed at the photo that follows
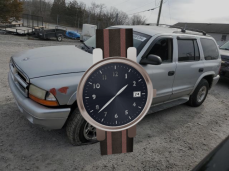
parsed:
1 h 38 min
